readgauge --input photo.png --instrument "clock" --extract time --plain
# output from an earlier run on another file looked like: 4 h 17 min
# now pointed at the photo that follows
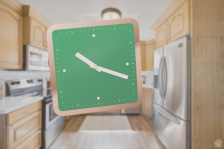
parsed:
10 h 19 min
